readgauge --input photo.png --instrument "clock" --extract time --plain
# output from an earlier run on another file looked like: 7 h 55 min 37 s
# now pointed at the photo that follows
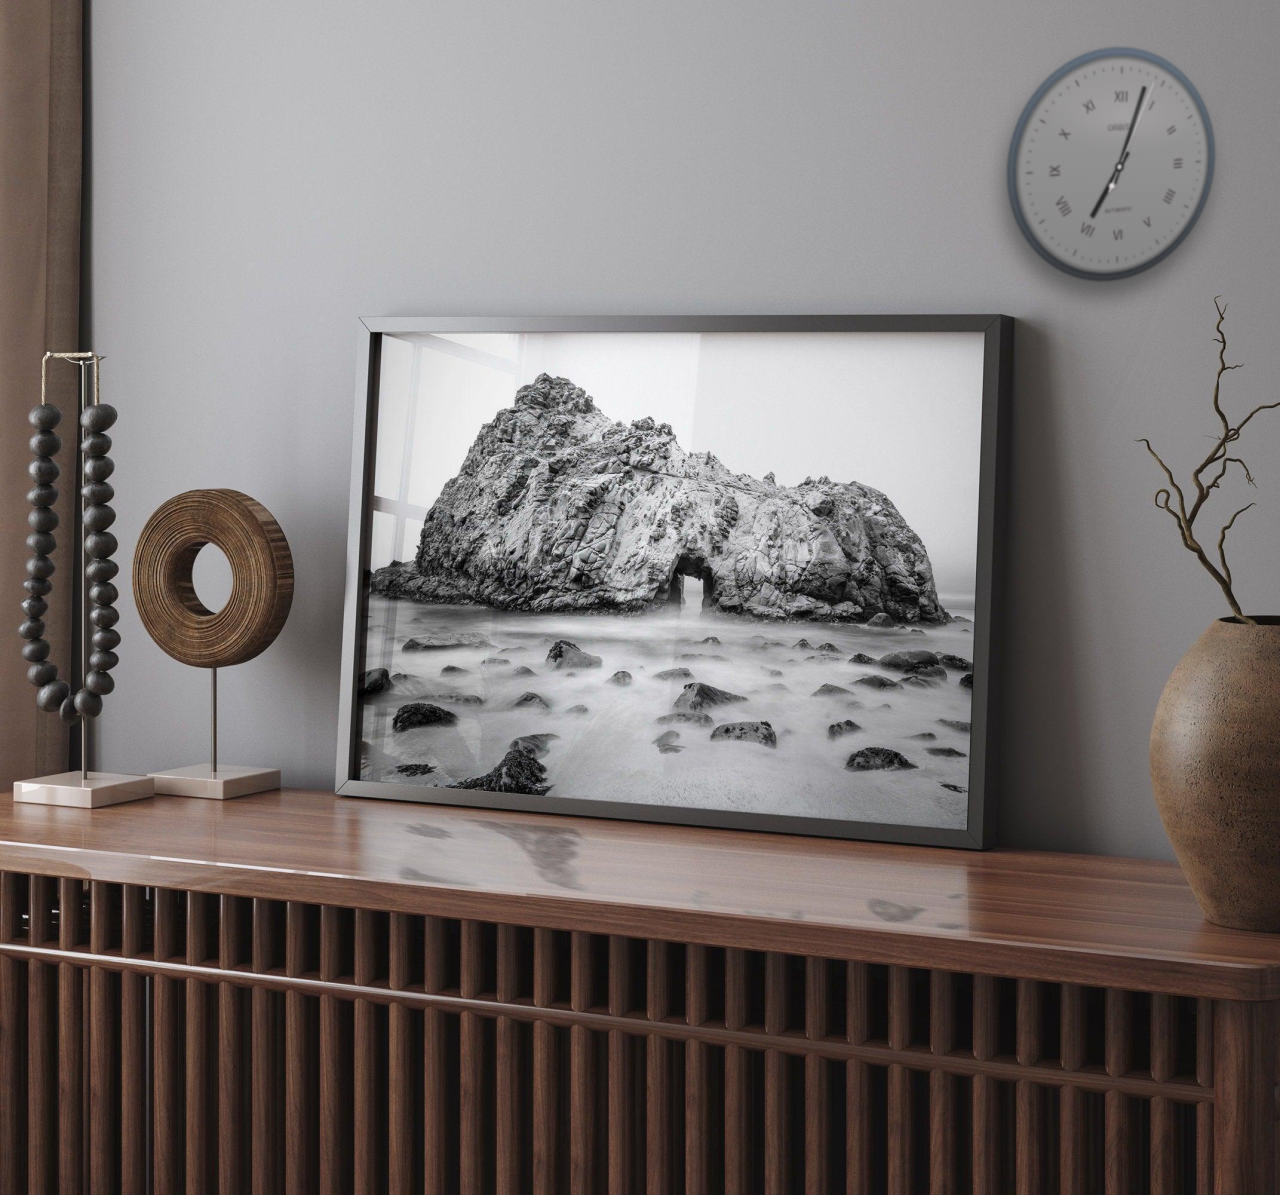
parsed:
7 h 03 min 04 s
